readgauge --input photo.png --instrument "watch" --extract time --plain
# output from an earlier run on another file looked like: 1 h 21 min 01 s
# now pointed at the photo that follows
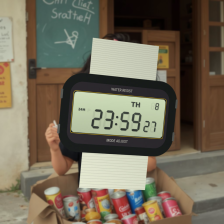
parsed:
23 h 59 min 27 s
